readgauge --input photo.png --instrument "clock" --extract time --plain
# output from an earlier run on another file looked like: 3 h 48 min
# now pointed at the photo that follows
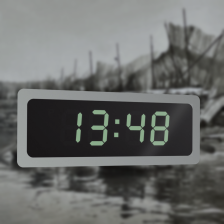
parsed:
13 h 48 min
